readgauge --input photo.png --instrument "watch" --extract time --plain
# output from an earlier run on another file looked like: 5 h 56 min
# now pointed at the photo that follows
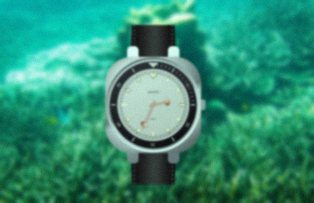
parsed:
2 h 34 min
